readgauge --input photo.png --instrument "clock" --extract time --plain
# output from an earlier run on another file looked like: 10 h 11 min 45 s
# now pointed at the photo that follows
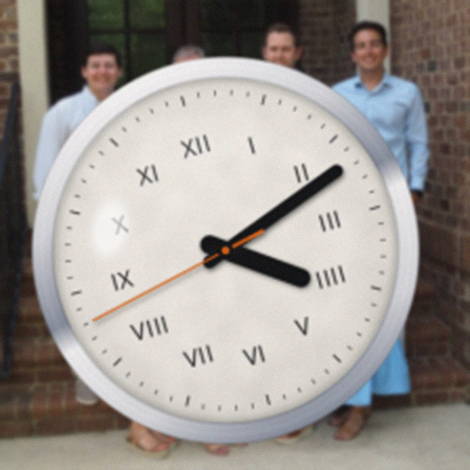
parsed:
4 h 11 min 43 s
